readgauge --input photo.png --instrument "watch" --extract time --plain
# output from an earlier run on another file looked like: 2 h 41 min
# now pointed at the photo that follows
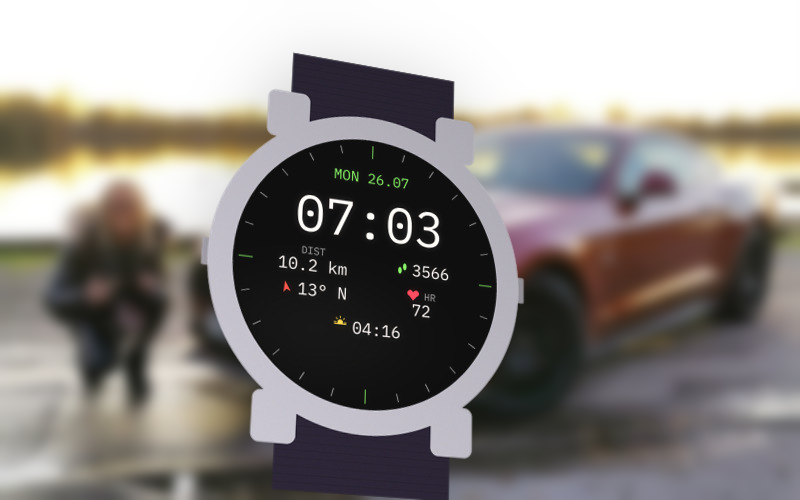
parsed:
7 h 03 min
